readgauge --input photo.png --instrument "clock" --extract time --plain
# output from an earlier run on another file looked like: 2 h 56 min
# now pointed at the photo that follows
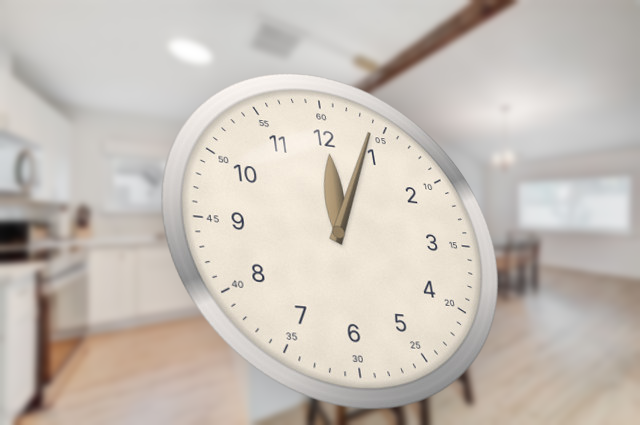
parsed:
12 h 04 min
